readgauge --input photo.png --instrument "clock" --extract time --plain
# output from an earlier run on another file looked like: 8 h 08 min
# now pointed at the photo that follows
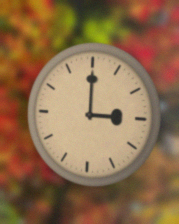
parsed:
3 h 00 min
